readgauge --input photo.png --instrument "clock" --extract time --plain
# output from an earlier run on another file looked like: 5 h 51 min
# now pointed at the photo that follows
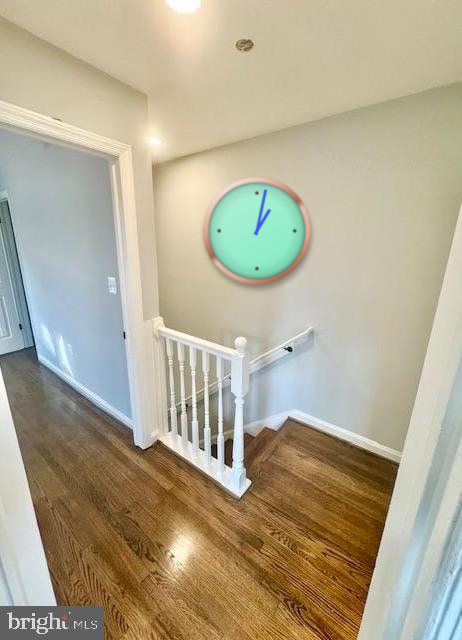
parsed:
1 h 02 min
